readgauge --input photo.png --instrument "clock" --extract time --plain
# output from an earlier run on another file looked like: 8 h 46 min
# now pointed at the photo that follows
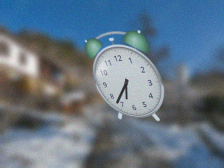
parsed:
6 h 37 min
